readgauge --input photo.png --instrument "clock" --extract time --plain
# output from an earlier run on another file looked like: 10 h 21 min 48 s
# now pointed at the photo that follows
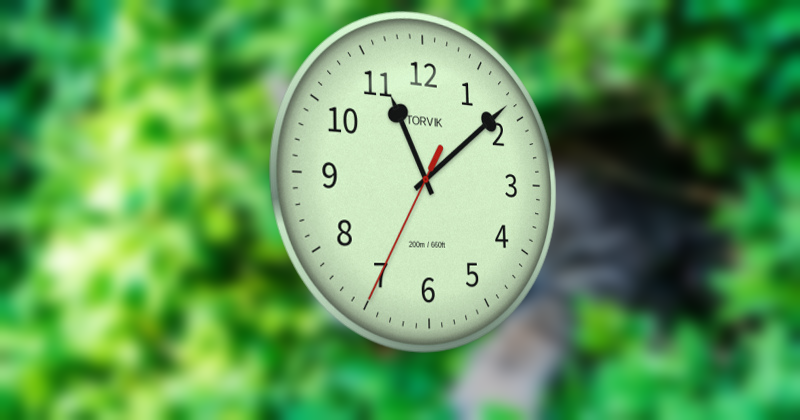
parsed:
11 h 08 min 35 s
